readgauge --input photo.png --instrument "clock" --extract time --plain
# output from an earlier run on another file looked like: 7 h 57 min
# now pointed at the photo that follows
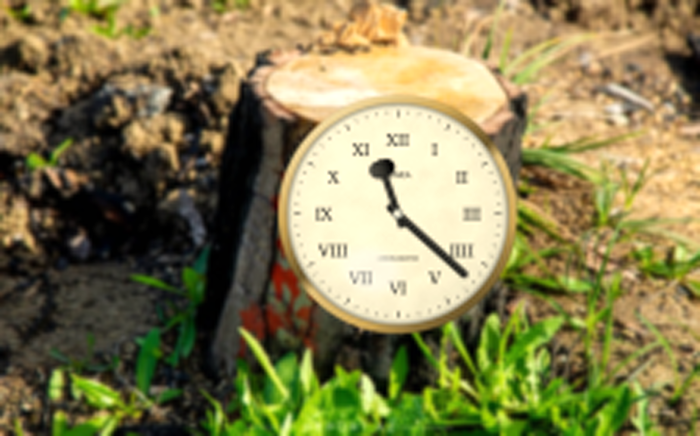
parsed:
11 h 22 min
